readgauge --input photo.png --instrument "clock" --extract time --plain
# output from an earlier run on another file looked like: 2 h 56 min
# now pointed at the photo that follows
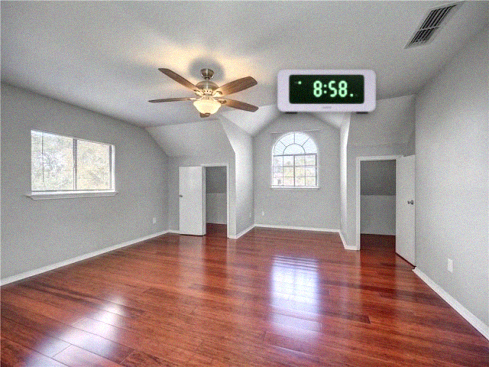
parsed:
8 h 58 min
